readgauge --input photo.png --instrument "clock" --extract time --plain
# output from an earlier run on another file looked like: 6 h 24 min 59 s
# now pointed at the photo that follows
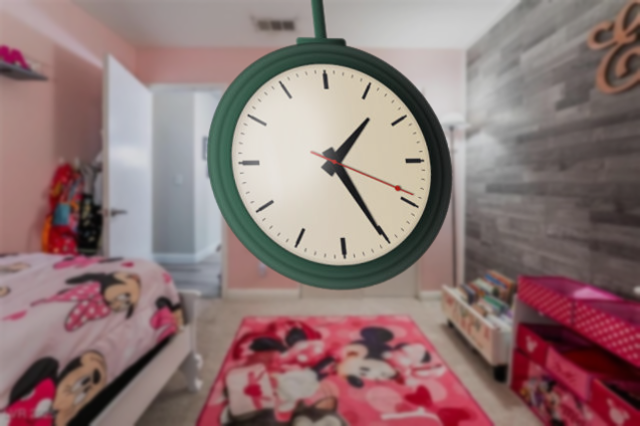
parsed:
1 h 25 min 19 s
